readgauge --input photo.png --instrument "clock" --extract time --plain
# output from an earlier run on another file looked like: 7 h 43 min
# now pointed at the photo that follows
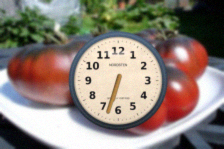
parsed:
6 h 33 min
